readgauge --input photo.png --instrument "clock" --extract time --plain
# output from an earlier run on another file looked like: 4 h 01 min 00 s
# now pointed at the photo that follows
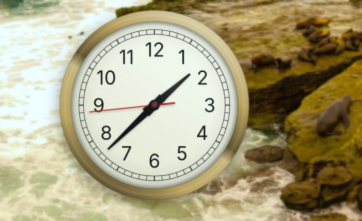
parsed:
1 h 37 min 44 s
